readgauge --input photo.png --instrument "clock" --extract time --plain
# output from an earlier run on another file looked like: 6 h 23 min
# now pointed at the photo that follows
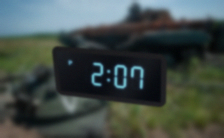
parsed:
2 h 07 min
